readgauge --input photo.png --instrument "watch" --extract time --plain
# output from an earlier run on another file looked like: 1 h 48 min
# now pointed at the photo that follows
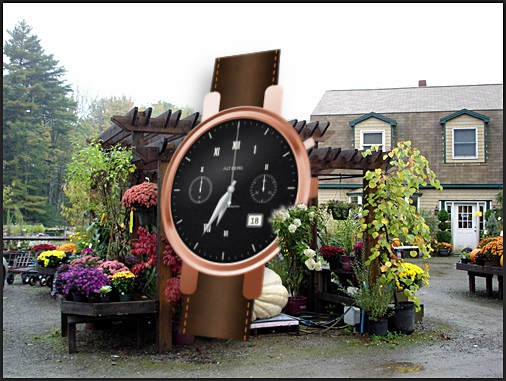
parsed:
6 h 35 min
